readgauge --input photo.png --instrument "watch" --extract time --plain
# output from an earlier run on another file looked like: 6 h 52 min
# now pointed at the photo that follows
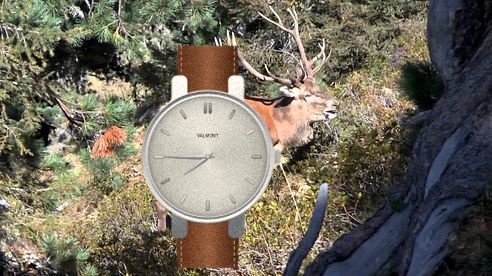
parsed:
7 h 45 min
